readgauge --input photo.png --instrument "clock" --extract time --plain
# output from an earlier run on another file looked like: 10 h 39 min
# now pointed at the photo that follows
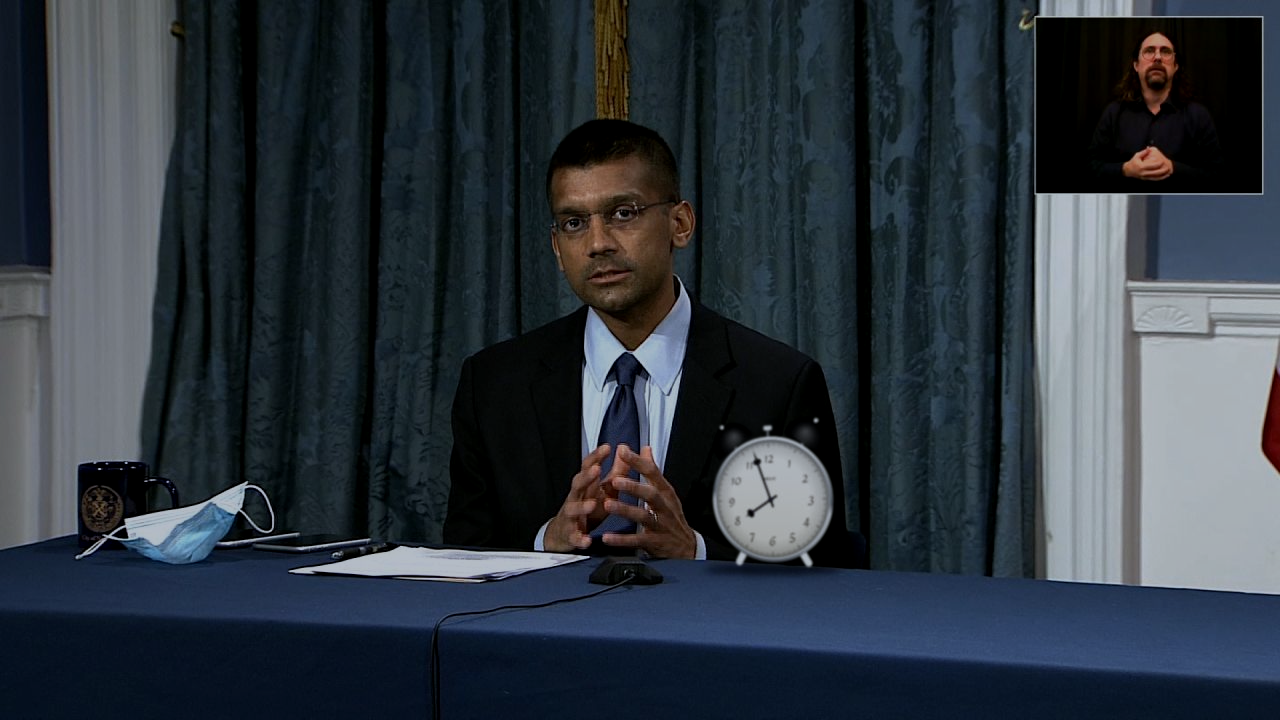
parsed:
7 h 57 min
